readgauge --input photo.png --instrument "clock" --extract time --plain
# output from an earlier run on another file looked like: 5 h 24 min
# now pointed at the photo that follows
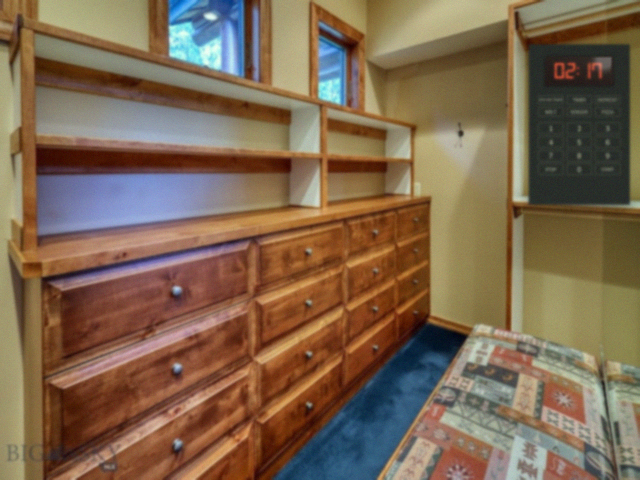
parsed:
2 h 17 min
